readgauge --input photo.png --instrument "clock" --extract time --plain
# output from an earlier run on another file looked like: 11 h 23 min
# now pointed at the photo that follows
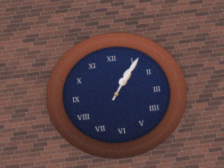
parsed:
1 h 06 min
